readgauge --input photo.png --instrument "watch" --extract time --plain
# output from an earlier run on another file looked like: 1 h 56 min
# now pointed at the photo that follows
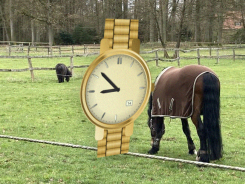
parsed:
8 h 52 min
